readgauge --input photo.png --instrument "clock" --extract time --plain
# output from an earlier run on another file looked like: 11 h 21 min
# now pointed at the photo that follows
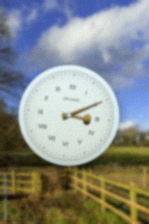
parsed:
3 h 10 min
